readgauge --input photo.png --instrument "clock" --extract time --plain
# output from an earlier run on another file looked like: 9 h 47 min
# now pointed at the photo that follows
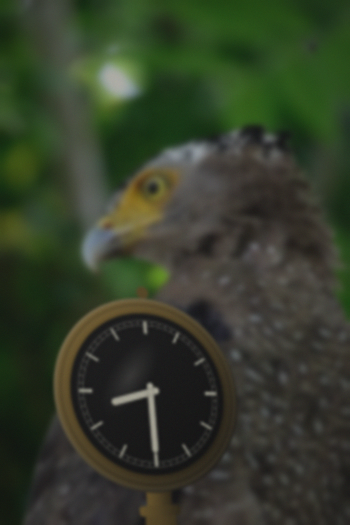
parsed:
8 h 30 min
